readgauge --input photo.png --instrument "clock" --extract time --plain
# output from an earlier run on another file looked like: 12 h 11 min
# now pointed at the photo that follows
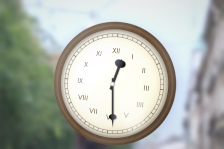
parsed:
12 h 29 min
